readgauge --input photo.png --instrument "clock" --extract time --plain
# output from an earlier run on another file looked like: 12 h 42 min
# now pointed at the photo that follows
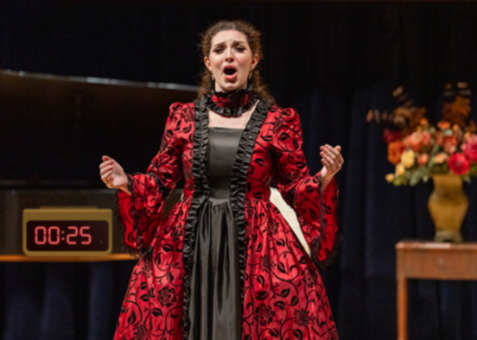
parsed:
0 h 25 min
